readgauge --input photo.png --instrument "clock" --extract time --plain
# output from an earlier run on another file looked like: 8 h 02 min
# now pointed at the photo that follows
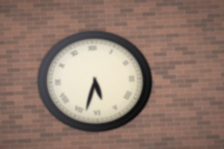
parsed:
5 h 33 min
